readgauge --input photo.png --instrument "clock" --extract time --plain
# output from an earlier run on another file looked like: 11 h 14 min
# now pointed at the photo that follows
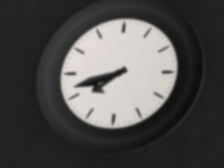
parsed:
7 h 42 min
